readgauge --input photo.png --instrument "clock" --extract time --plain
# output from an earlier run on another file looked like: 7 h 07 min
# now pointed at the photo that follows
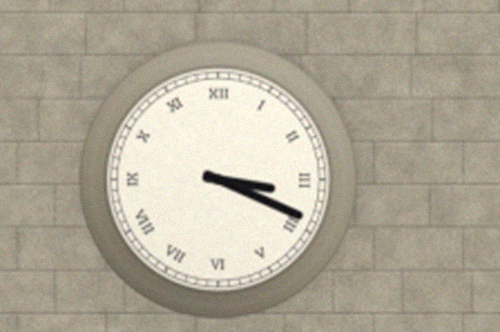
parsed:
3 h 19 min
